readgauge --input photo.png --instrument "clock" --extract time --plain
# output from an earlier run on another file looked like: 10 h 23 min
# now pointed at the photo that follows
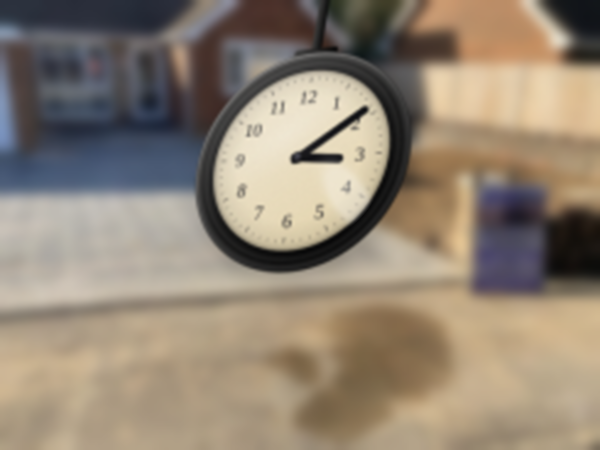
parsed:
3 h 09 min
